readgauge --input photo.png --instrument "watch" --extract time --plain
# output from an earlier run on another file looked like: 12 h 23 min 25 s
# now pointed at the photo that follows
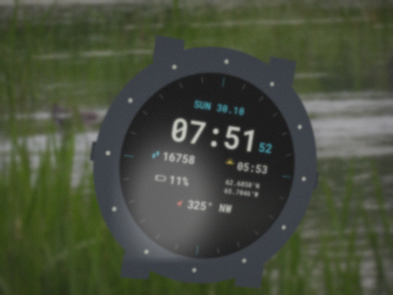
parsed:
7 h 51 min 52 s
